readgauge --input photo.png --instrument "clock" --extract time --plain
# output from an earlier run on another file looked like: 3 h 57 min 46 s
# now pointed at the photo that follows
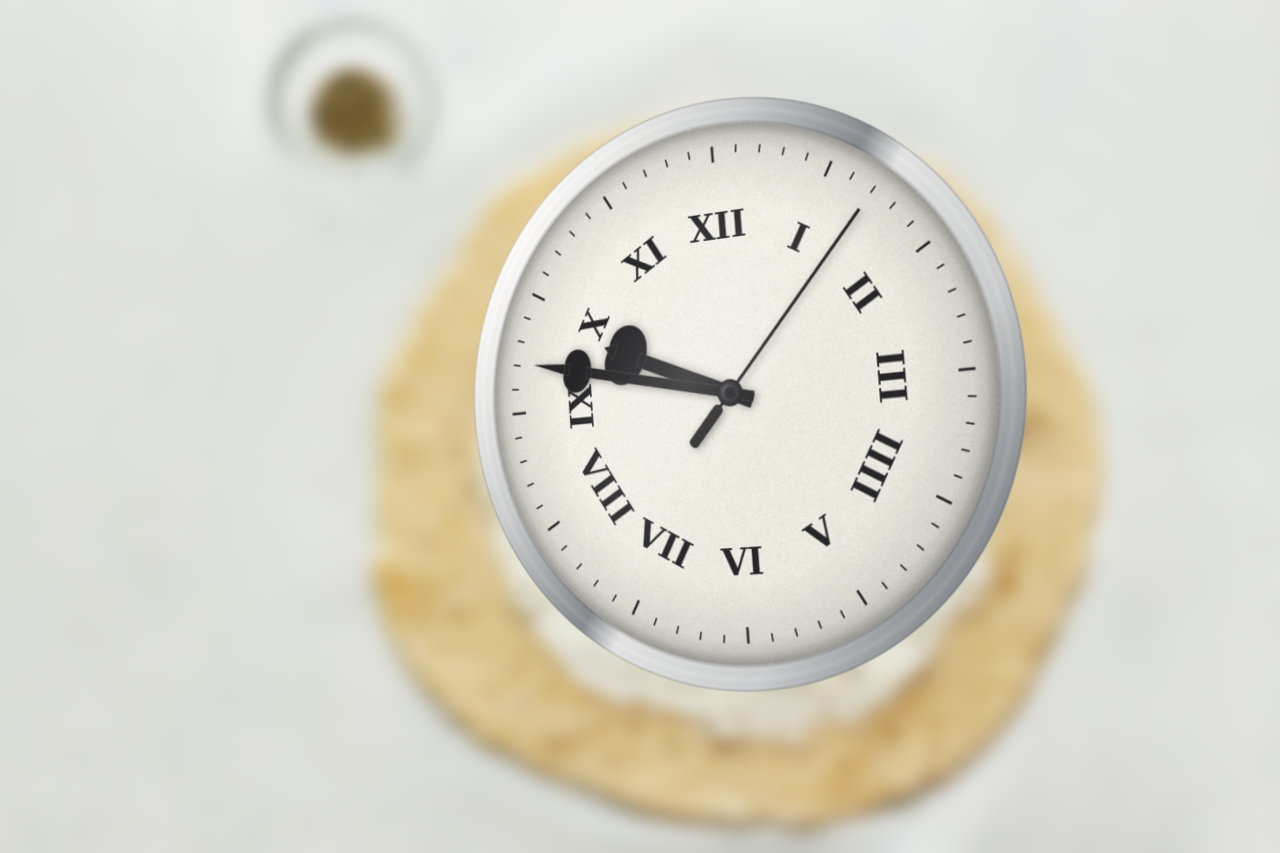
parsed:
9 h 47 min 07 s
